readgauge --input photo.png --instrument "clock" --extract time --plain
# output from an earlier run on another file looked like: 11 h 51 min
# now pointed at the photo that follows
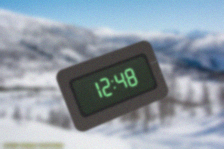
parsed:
12 h 48 min
